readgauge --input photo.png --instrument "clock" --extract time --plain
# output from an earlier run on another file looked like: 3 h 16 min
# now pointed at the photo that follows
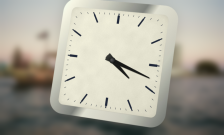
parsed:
4 h 18 min
